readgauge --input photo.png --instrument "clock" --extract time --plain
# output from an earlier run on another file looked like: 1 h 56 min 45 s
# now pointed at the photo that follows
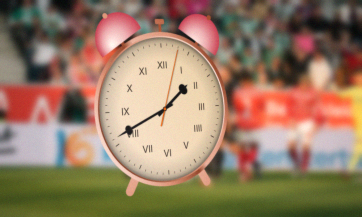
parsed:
1 h 41 min 03 s
